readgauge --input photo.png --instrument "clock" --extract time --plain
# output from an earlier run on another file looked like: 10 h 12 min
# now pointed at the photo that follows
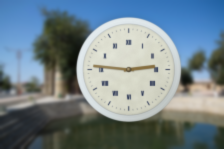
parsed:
2 h 46 min
